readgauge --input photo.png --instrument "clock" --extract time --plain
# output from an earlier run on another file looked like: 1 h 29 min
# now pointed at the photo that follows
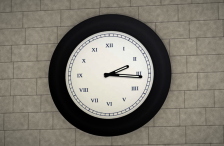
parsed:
2 h 16 min
